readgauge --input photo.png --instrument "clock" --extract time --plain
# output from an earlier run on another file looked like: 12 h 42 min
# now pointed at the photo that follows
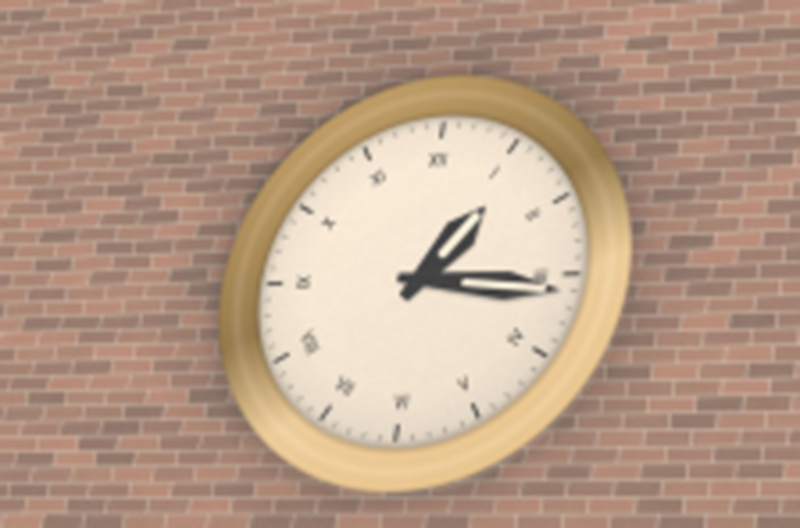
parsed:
1 h 16 min
